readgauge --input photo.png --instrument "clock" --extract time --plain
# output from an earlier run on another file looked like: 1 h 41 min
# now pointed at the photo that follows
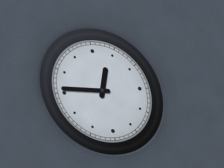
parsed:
12 h 46 min
